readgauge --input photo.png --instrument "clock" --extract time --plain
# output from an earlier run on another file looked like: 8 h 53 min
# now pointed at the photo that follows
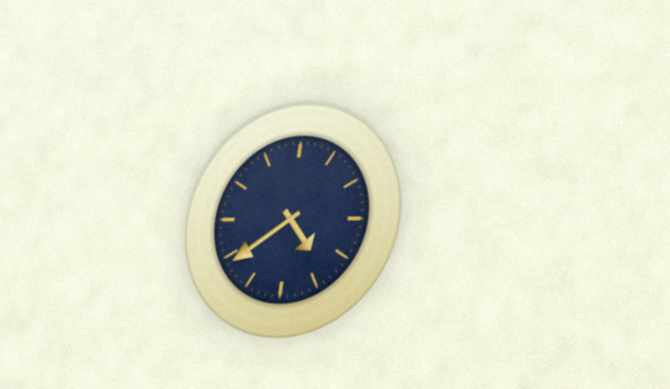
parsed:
4 h 39 min
